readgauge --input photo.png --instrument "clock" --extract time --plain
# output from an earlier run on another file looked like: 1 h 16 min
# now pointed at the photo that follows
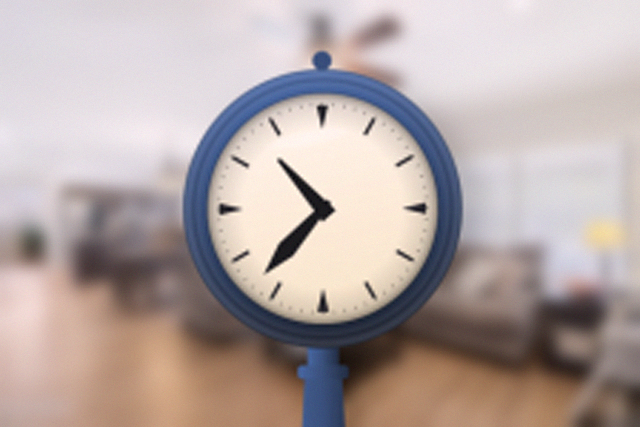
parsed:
10 h 37 min
